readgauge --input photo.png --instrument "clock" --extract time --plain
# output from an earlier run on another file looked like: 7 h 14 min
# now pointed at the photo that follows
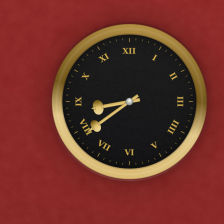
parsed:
8 h 39 min
